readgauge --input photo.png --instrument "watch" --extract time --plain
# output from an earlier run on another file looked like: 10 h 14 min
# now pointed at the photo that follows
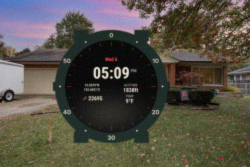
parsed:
5 h 09 min
